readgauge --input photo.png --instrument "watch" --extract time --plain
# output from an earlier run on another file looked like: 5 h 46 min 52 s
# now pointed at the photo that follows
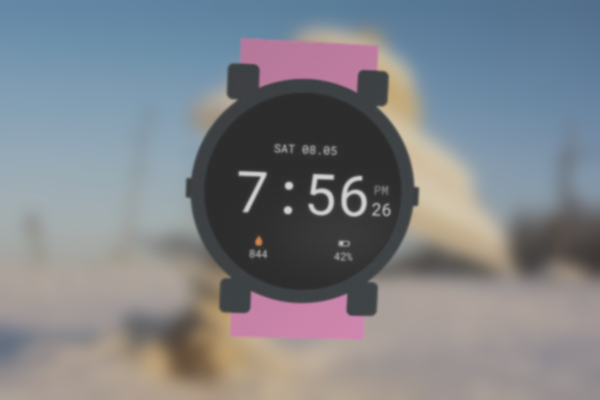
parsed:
7 h 56 min 26 s
